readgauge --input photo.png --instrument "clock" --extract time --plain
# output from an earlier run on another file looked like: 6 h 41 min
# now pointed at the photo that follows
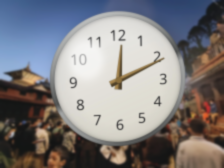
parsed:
12 h 11 min
